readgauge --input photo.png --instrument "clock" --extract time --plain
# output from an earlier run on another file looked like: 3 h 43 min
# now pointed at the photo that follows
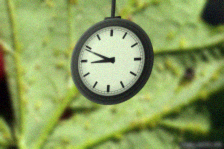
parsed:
8 h 49 min
